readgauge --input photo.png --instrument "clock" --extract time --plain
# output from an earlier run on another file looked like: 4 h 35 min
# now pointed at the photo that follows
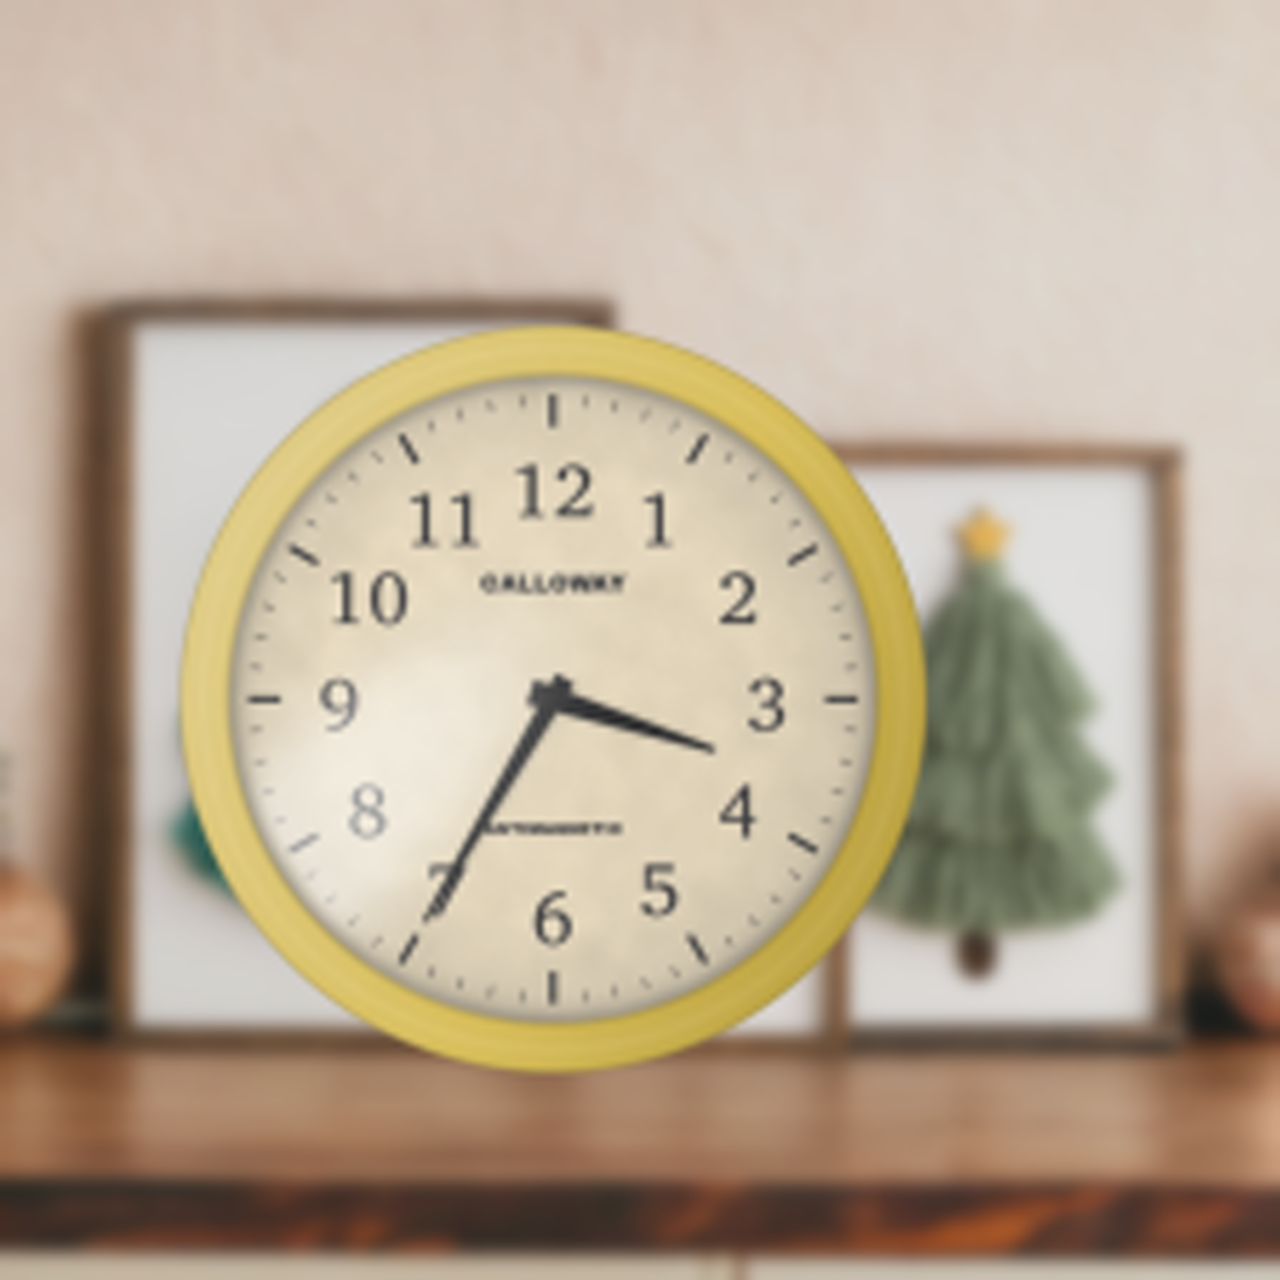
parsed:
3 h 35 min
